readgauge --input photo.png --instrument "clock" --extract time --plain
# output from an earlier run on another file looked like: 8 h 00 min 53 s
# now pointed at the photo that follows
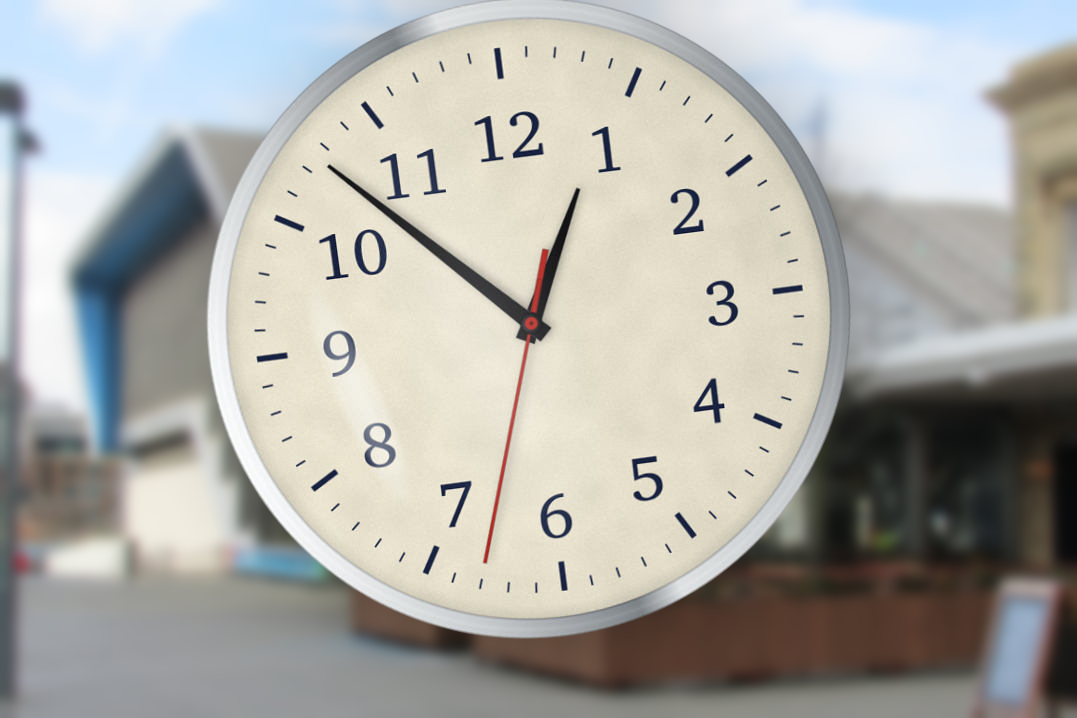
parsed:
12 h 52 min 33 s
